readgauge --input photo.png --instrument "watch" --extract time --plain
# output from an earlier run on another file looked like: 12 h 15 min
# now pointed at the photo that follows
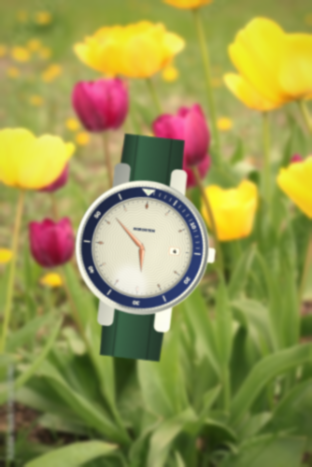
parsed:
5 h 52 min
